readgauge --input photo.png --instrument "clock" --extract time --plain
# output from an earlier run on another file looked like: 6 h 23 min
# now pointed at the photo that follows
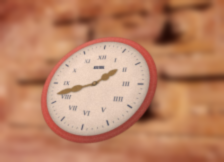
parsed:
1 h 42 min
